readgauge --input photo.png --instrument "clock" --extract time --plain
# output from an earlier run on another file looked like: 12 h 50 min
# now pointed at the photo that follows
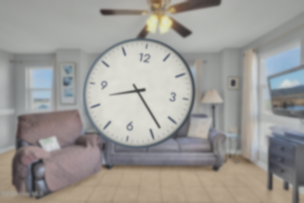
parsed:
8 h 23 min
